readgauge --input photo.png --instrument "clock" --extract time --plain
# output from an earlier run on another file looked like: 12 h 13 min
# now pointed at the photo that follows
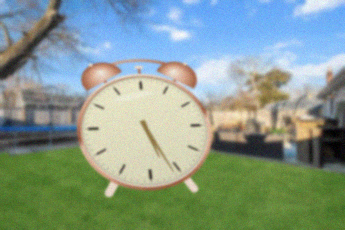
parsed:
5 h 26 min
